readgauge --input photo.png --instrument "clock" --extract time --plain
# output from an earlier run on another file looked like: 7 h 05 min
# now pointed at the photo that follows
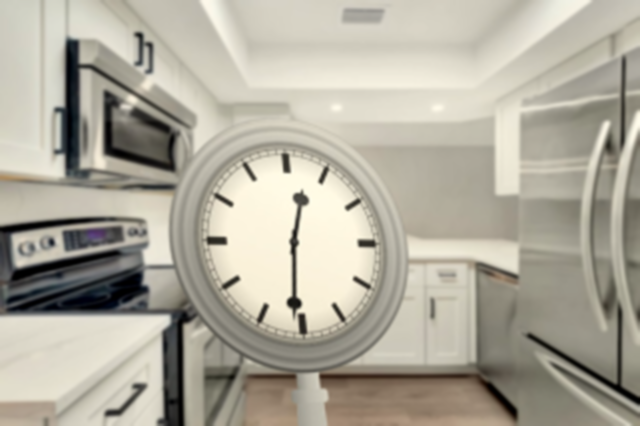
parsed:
12 h 31 min
